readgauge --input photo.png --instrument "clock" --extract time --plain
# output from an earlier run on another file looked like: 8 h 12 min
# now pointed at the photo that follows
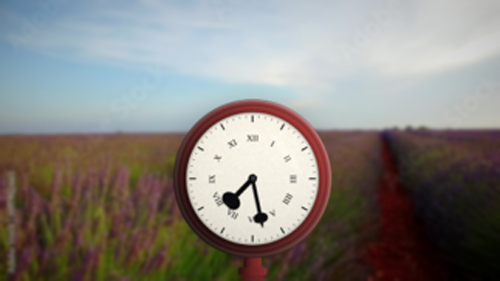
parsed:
7 h 28 min
